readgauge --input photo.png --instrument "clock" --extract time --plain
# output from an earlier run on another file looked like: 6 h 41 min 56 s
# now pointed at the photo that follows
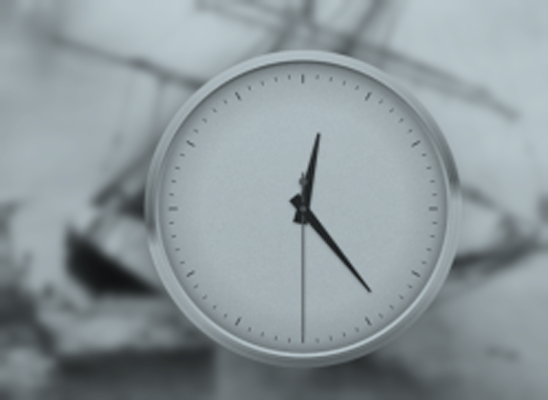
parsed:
12 h 23 min 30 s
